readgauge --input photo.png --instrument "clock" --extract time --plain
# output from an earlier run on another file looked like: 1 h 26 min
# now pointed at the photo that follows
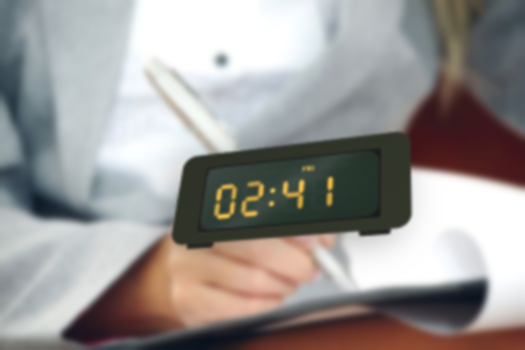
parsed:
2 h 41 min
